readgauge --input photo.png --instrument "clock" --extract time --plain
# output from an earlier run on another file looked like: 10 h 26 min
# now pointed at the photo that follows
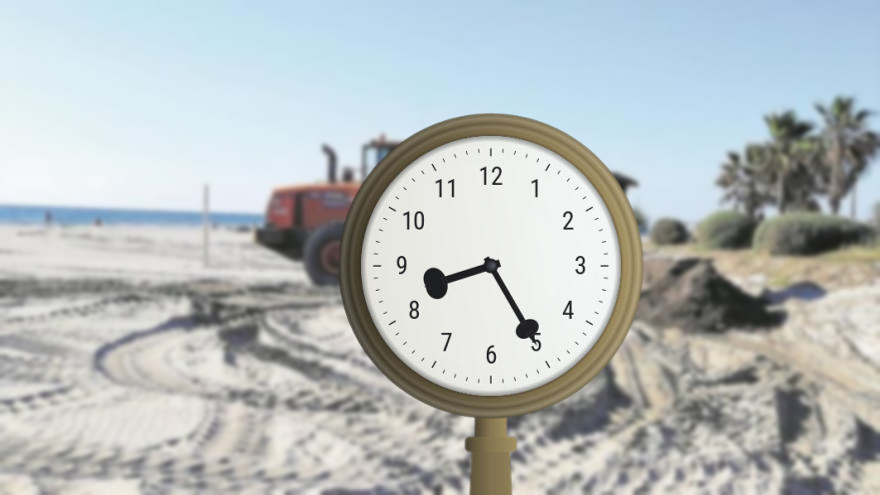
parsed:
8 h 25 min
